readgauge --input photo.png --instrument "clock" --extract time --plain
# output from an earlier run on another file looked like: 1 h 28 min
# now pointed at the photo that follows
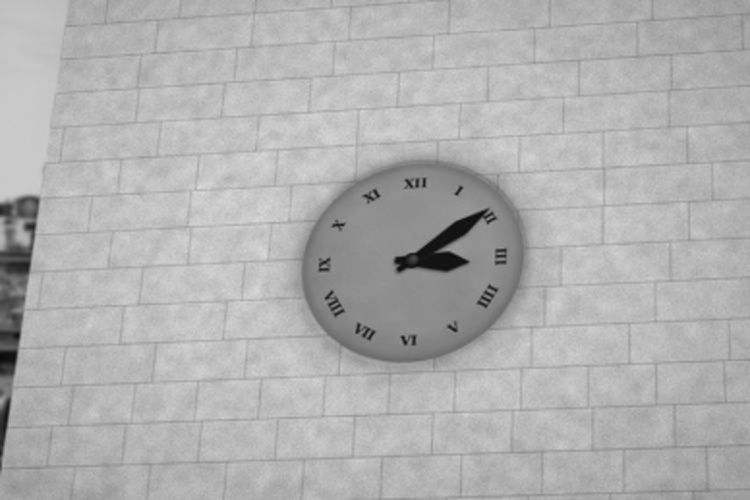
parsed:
3 h 09 min
